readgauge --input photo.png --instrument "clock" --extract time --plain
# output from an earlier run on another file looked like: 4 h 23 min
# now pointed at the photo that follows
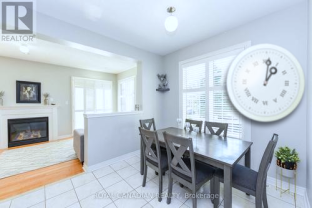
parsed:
1 h 01 min
